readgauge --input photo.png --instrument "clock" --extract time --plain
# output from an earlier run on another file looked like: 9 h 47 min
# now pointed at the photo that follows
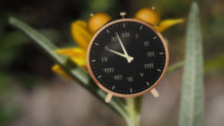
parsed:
9 h 57 min
